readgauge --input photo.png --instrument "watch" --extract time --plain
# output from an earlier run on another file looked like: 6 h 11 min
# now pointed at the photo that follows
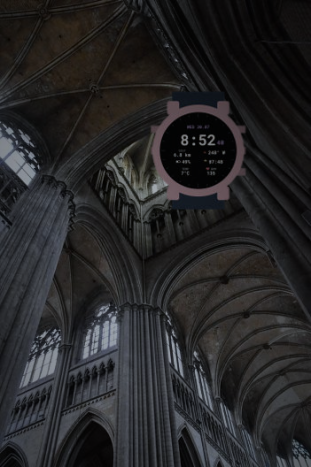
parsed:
8 h 52 min
